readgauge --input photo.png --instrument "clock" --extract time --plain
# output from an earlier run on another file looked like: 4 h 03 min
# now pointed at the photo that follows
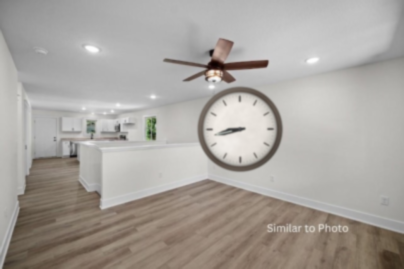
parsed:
8 h 43 min
